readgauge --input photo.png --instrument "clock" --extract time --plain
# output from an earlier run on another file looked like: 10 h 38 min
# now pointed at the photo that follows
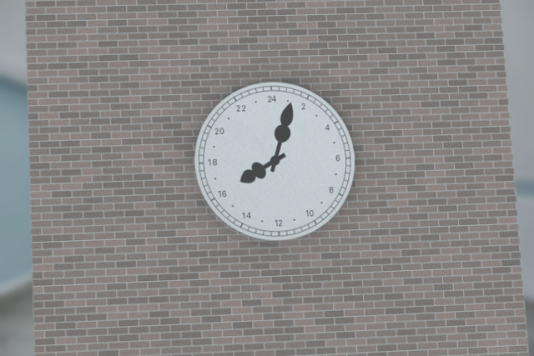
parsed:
16 h 03 min
